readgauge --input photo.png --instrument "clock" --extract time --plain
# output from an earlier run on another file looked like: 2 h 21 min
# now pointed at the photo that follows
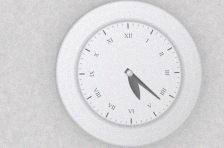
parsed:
5 h 22 min
